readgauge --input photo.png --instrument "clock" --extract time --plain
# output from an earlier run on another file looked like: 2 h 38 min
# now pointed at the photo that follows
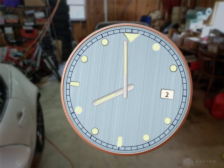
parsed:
7 h 59 min
